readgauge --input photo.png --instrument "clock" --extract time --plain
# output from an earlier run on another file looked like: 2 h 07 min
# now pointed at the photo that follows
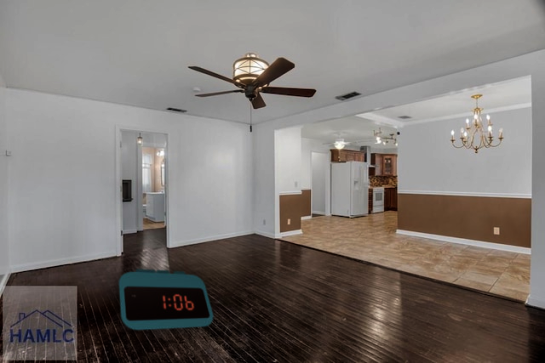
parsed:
1 h 06 min
